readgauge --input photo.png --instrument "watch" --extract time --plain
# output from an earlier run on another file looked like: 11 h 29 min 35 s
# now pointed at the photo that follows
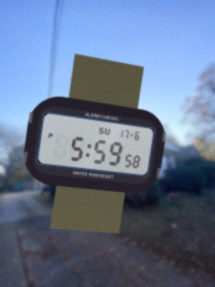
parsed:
5 h 59 min 58 s
